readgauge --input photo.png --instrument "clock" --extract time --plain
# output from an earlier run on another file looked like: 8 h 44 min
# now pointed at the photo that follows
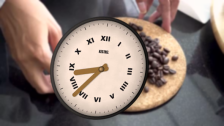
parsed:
8 h 37 min
